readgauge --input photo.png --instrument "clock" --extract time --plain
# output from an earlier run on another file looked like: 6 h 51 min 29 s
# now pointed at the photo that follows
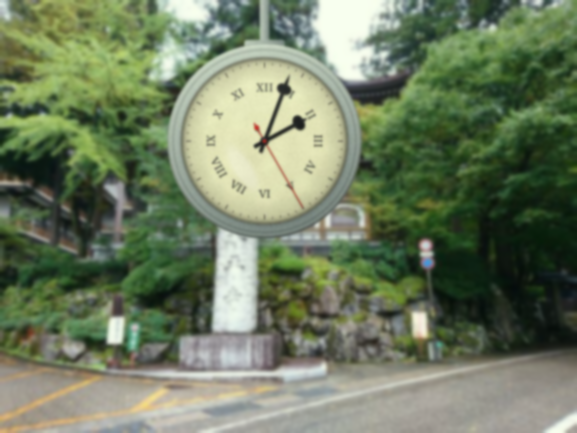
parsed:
2 h 03 min 25 s
